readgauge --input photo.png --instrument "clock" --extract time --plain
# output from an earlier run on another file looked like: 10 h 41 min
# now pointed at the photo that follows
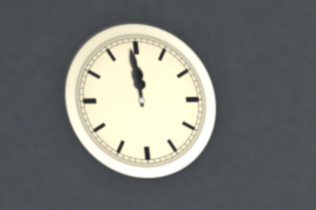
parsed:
11 h 59 min
